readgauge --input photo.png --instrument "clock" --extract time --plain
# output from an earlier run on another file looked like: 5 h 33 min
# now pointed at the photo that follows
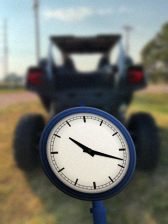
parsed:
10 h 18 min
